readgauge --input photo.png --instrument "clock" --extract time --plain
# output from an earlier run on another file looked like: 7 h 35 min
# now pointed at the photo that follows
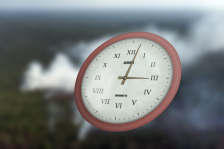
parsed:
3 h 02 min
